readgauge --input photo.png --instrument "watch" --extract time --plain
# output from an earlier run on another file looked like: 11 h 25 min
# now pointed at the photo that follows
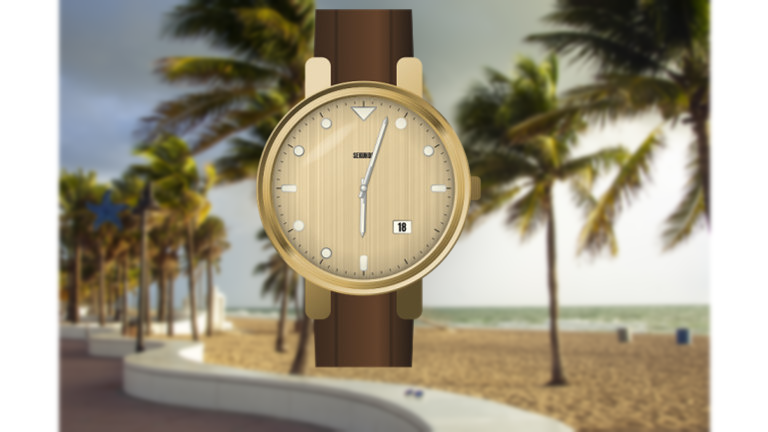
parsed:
6 h 03 min
